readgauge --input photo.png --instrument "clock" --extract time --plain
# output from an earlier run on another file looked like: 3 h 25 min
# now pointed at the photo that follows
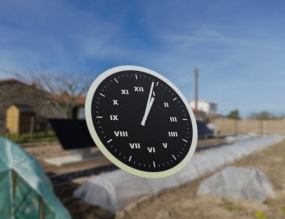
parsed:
1 h 04 min
